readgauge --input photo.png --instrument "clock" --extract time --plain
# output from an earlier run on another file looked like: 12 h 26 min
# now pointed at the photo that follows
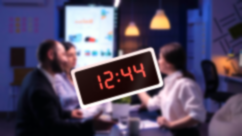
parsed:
12 h 44 min
